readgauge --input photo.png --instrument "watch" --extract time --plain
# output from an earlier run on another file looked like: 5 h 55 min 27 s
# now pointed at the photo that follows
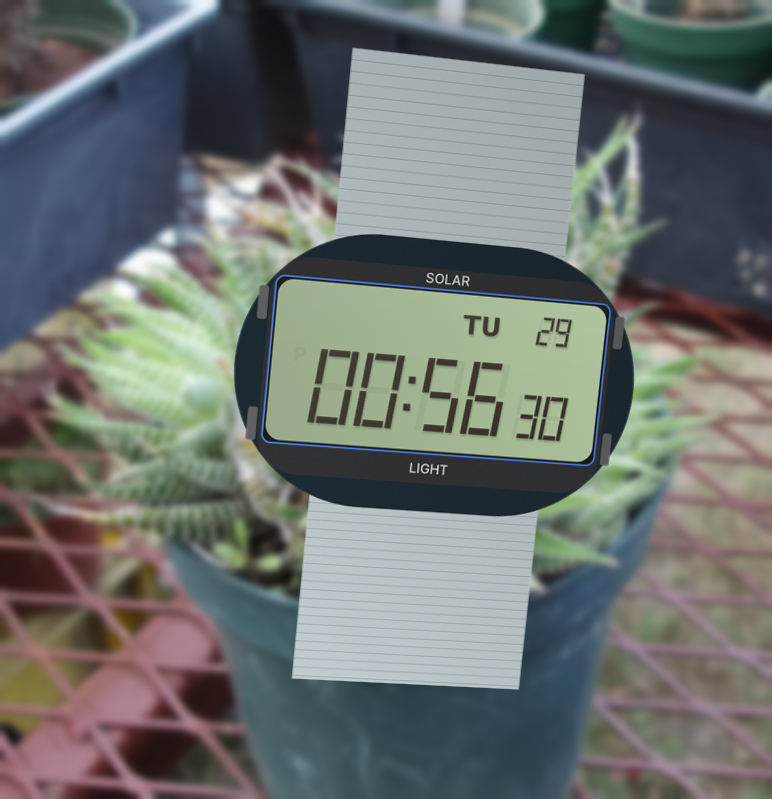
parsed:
0 h 56 min 30 s
